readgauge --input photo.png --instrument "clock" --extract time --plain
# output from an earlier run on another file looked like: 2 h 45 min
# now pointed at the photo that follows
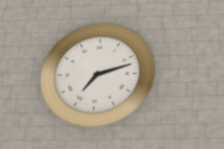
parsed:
7 h 12 min
